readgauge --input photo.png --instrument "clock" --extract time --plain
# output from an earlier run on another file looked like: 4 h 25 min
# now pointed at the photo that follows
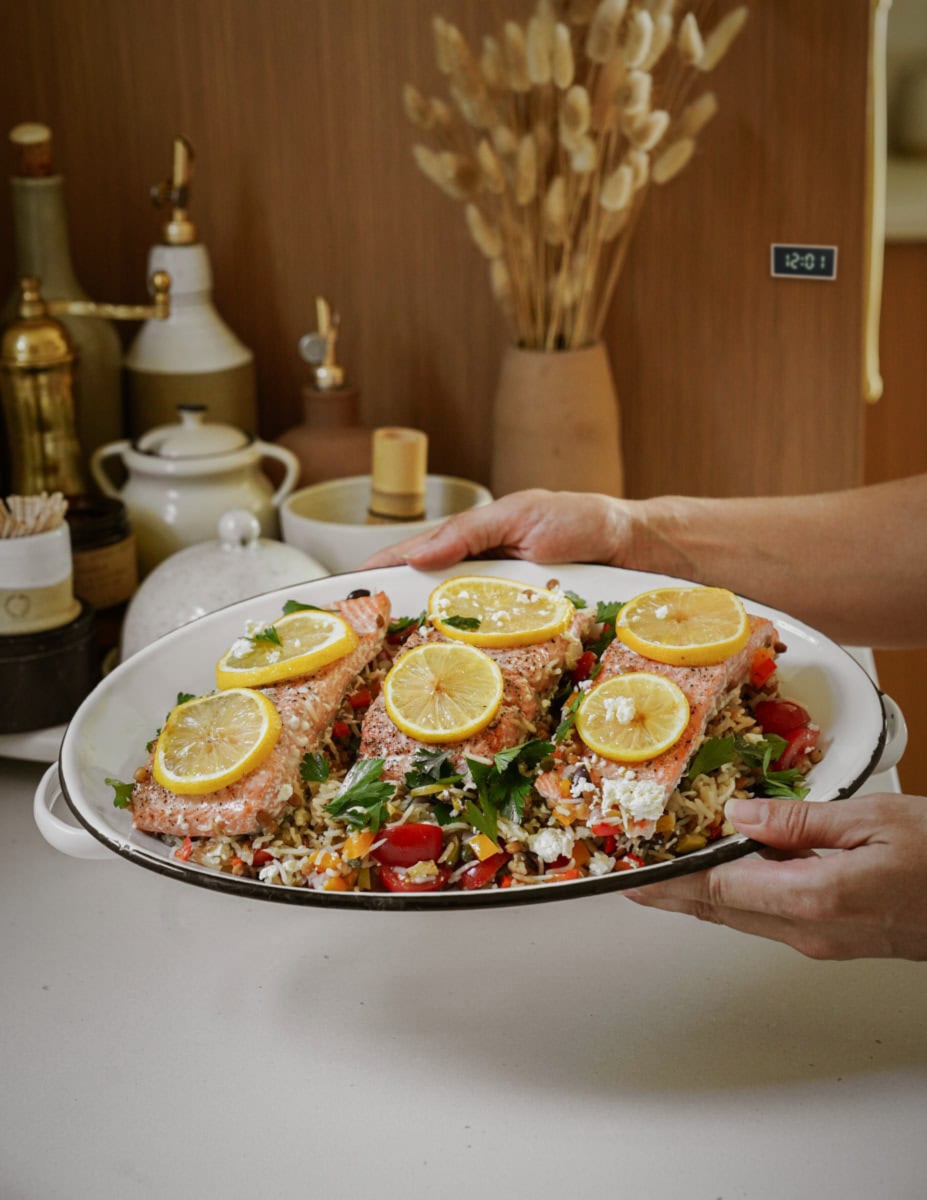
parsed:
12 h 01 min
